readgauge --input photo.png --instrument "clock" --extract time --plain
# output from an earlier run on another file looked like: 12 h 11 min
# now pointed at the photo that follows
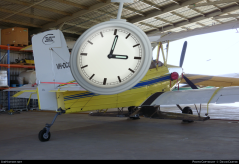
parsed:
3 h 01 min
